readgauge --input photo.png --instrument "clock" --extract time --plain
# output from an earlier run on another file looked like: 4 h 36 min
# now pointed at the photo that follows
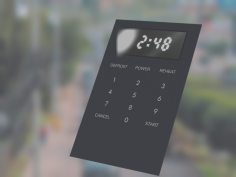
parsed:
2 h 48 min
